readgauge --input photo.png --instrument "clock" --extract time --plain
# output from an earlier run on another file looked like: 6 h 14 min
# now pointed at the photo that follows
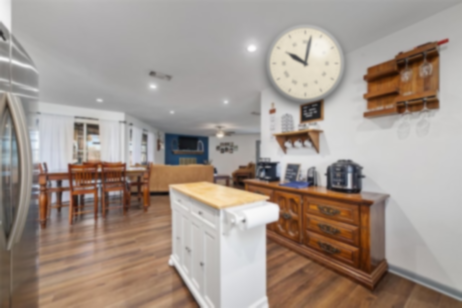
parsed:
10 h 02 min
